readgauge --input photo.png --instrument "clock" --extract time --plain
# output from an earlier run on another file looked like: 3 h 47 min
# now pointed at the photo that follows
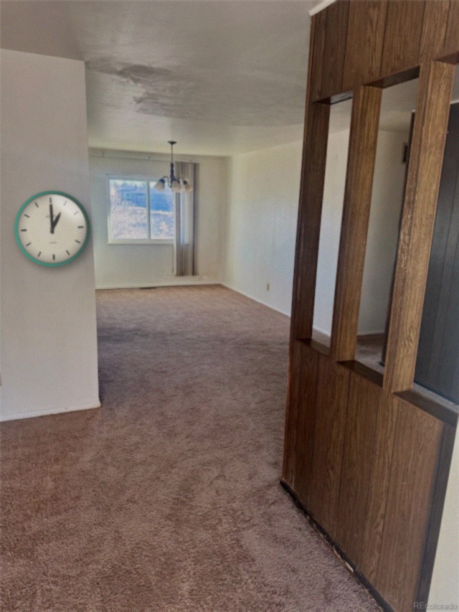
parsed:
1 h 00 min
